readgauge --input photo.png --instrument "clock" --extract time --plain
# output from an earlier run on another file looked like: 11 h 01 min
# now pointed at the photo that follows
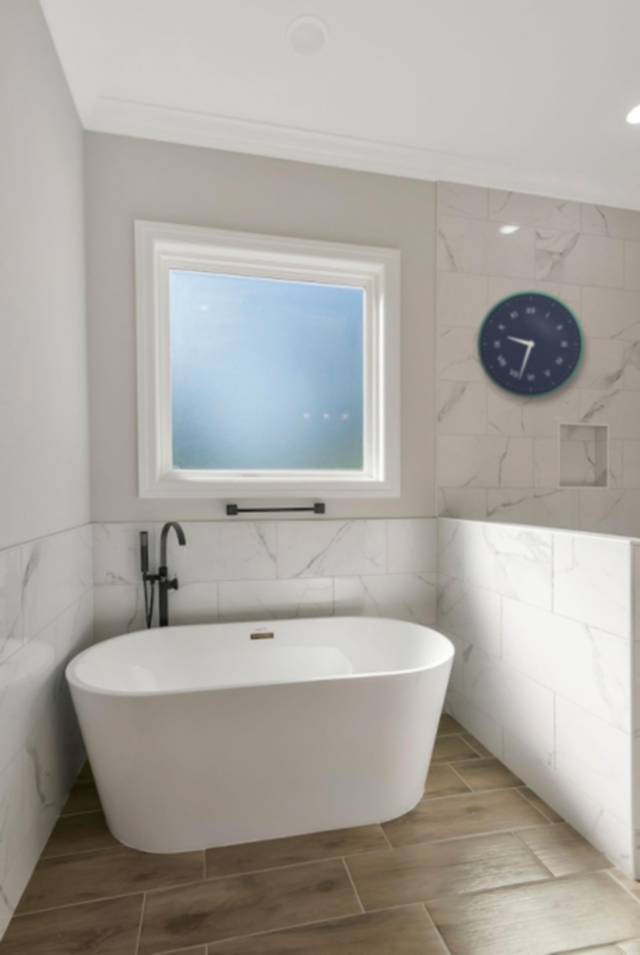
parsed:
9 h 33 min
